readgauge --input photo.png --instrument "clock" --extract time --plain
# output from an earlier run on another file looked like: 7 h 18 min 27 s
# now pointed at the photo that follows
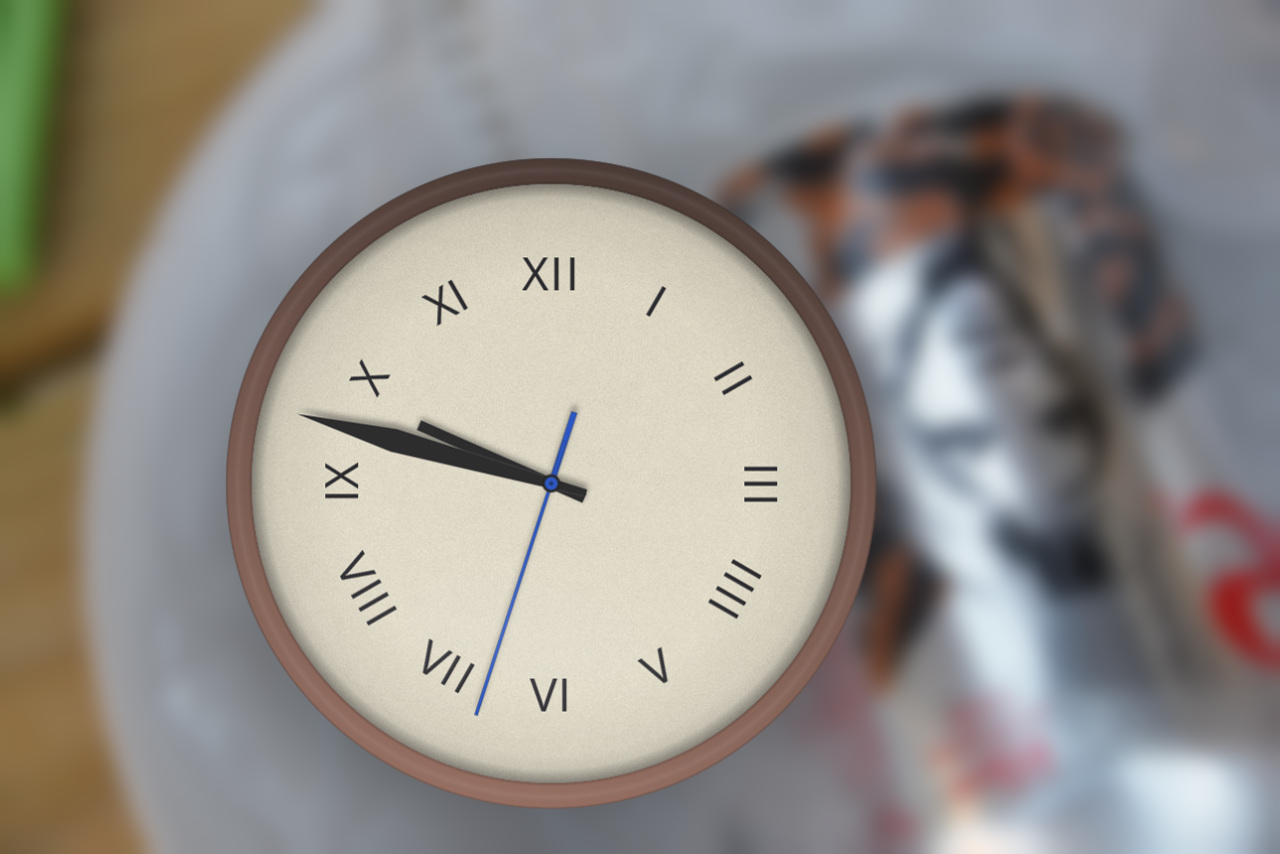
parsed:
9 h 47 min 33 s
